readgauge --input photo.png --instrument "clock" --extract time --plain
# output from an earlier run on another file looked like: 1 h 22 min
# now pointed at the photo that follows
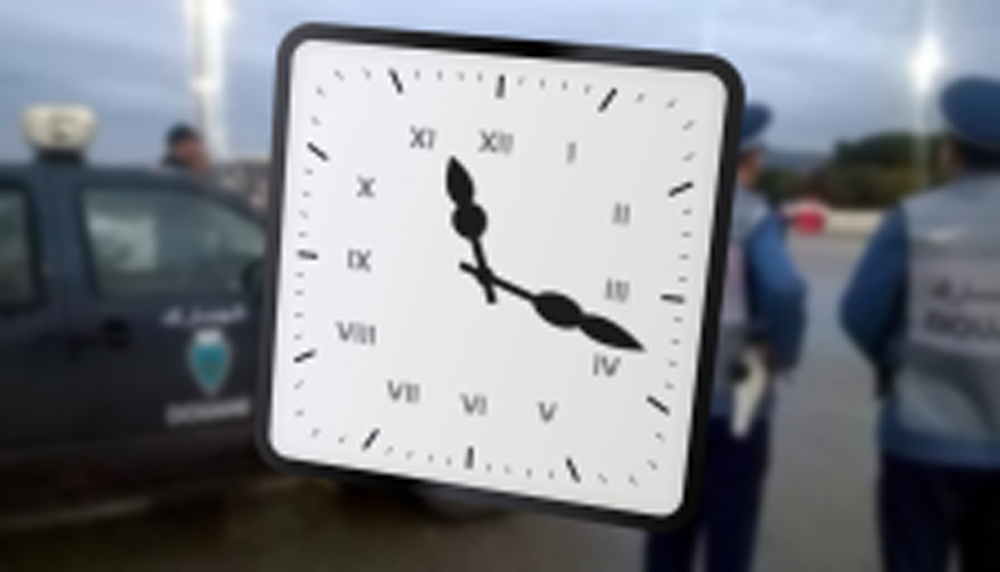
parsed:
11 h 18 min
